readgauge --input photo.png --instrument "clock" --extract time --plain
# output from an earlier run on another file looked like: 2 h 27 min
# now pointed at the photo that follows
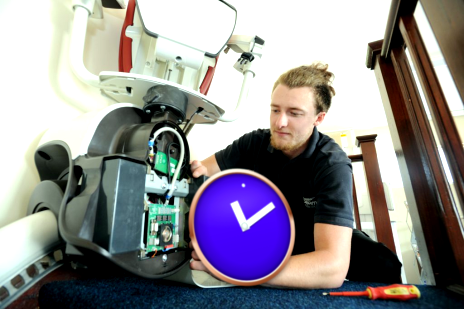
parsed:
11 h 09 min
